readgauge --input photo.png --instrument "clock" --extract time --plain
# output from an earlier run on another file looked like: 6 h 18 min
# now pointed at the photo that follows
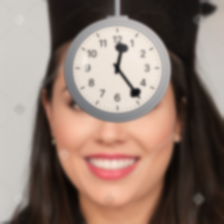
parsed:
12 h 24 min
